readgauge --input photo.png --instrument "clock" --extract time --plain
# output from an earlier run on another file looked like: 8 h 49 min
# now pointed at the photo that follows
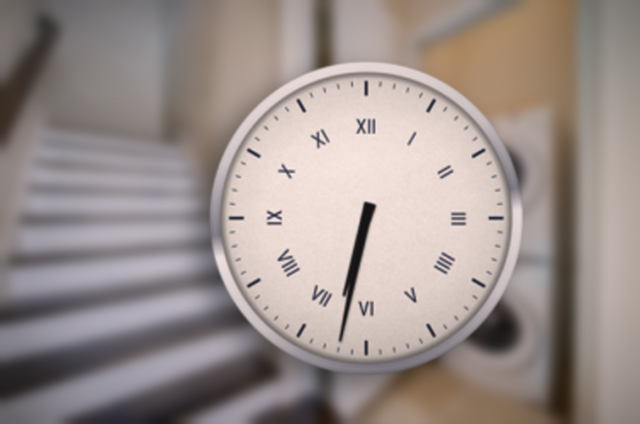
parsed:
6 h 32 min
